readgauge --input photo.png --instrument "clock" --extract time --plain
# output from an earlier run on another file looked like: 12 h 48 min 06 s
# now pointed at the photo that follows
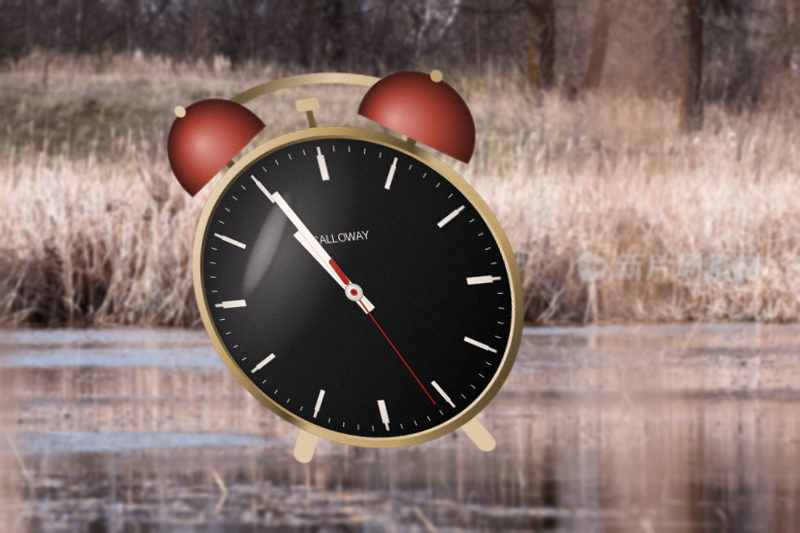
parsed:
10 h 55 min 26 s
